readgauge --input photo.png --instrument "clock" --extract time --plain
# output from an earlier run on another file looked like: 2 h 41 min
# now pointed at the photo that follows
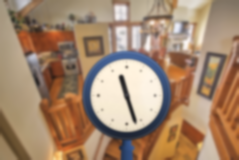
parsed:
11 h 27 min
